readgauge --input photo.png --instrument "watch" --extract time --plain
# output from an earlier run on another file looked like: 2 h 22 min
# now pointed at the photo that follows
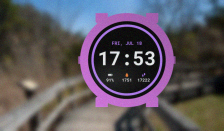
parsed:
17 h 53 min
